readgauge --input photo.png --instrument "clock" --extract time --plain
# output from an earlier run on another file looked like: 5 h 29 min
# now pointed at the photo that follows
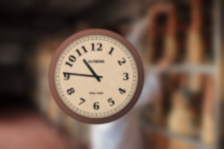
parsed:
10 h 46 min
